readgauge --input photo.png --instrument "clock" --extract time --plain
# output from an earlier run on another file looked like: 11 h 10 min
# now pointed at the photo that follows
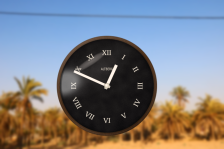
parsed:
12 h 49 min
